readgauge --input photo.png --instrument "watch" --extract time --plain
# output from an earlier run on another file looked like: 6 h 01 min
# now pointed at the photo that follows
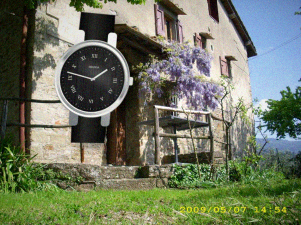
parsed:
1 h 47 min
